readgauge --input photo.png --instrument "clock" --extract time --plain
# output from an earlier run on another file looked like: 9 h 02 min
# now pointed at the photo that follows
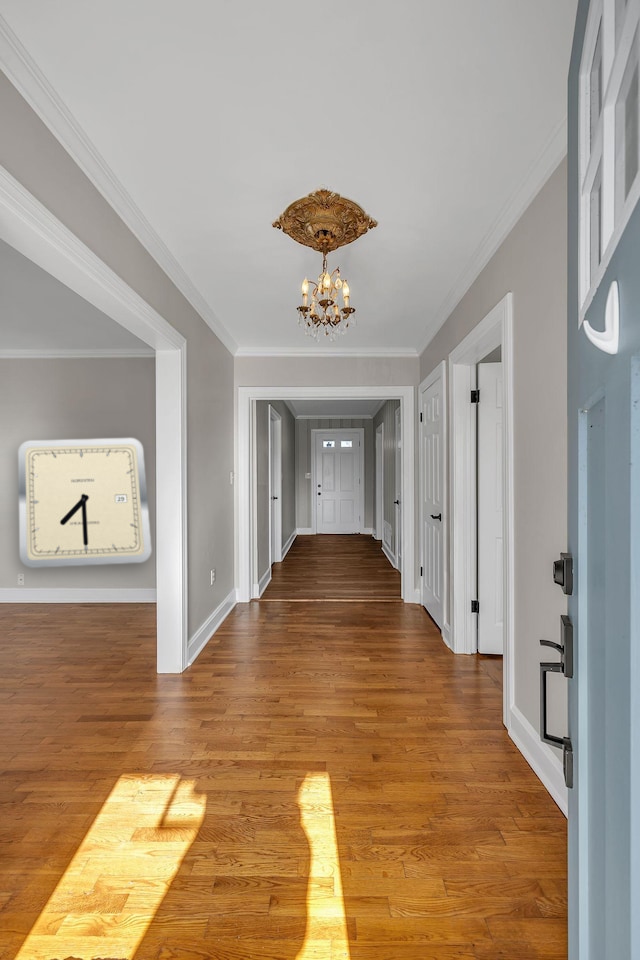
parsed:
7 h 30 min
